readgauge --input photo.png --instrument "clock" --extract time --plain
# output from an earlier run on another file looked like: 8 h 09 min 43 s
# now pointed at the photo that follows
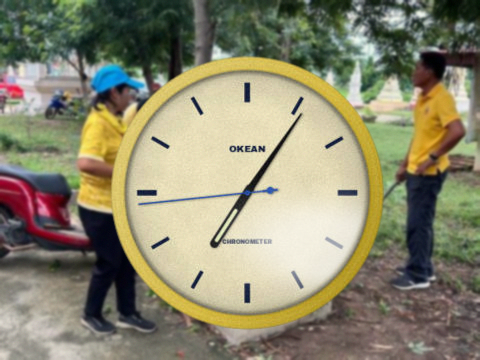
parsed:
7 h 05 min 44 s
